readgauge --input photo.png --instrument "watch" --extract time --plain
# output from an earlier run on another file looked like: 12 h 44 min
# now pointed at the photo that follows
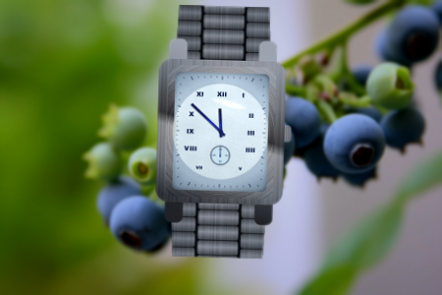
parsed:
11 h 52 min
